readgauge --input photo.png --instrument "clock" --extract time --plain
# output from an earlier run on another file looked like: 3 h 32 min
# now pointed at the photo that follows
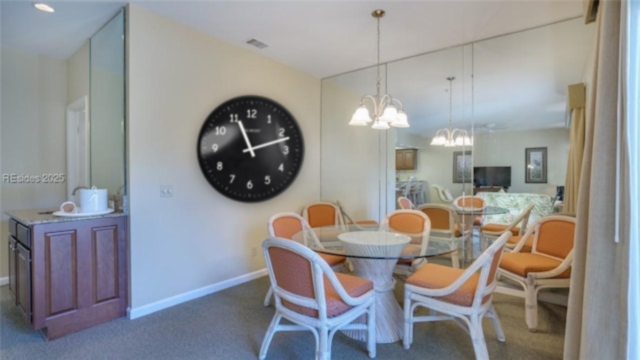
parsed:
11 h 12 min
